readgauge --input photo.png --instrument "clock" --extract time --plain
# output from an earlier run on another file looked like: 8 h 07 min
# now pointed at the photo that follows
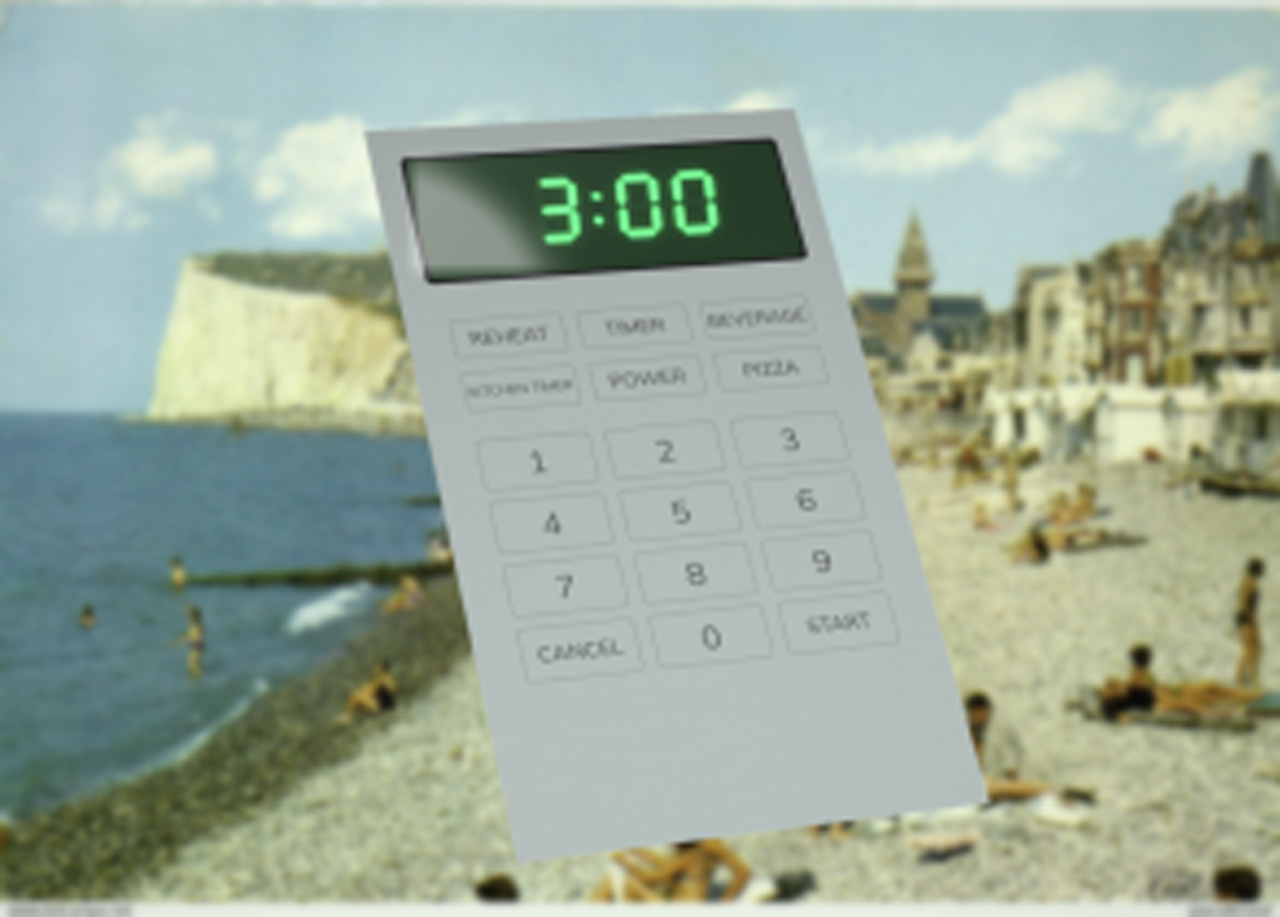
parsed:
3 h 00 min
